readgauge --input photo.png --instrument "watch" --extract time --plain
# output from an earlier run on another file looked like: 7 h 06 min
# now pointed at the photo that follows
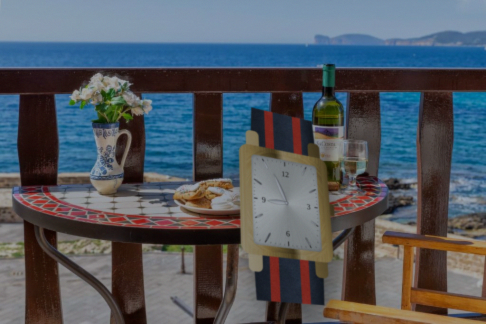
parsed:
8 h 56 min
